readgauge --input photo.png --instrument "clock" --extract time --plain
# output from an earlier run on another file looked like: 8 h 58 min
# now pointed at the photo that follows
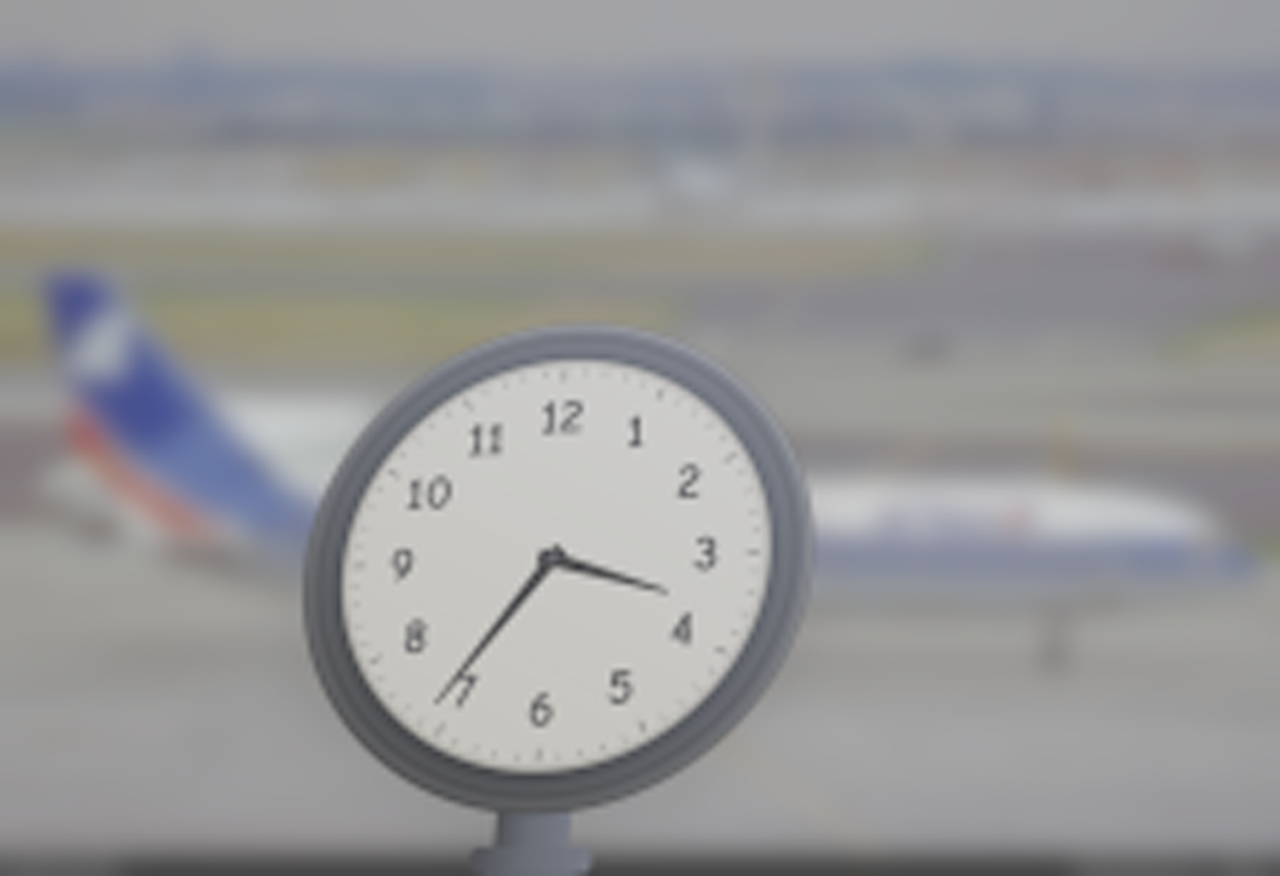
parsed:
3 h 36 min
